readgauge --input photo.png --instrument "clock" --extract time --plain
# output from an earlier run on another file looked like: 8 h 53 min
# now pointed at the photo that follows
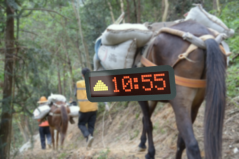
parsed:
10 h 55 min
